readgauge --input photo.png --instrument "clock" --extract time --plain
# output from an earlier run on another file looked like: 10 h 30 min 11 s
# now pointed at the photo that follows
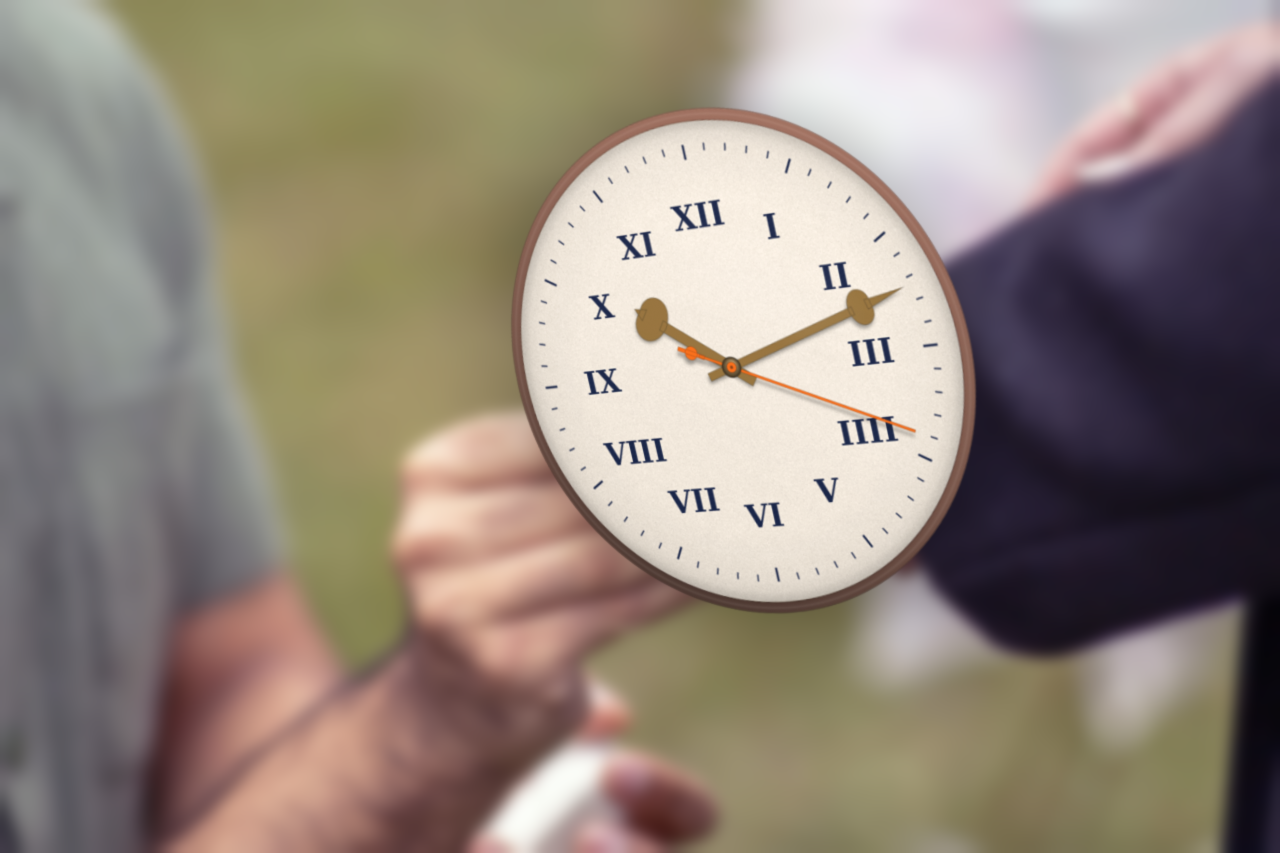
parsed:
10 h 12 min 19 s
